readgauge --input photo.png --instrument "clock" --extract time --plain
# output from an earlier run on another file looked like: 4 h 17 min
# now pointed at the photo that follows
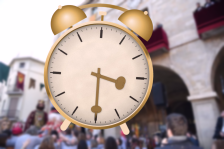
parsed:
3 h 30 min
